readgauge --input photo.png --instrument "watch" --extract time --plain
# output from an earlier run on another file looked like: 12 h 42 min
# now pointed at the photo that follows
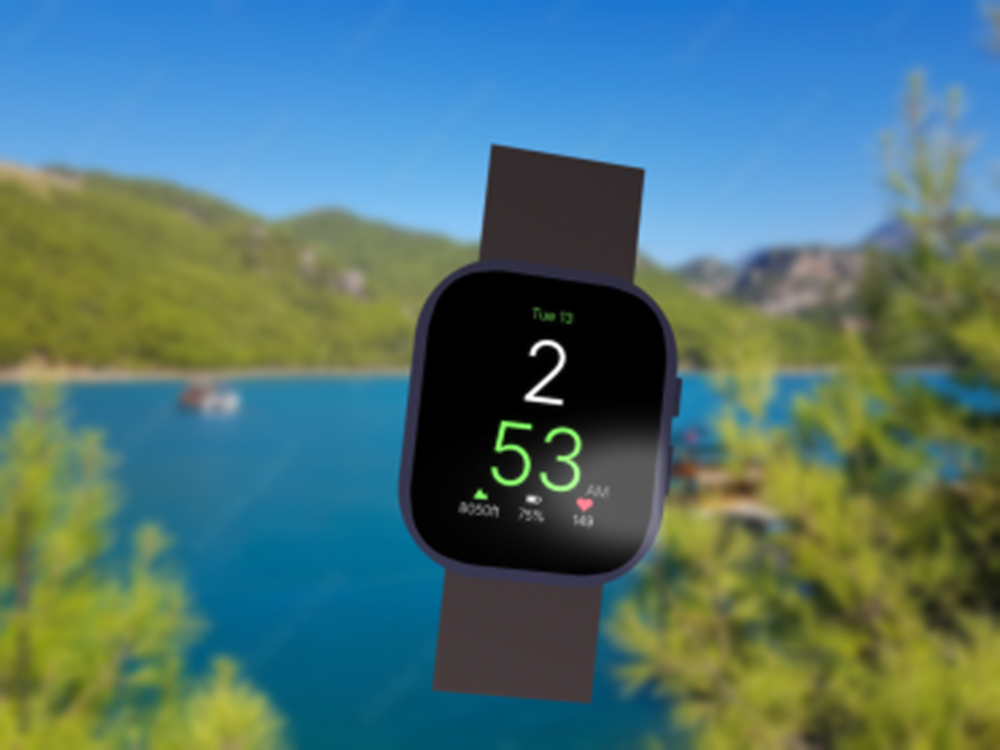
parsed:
2 h 53 min
